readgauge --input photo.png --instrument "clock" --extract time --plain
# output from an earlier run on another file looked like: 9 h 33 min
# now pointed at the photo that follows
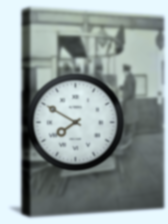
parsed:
7 h 50 min
